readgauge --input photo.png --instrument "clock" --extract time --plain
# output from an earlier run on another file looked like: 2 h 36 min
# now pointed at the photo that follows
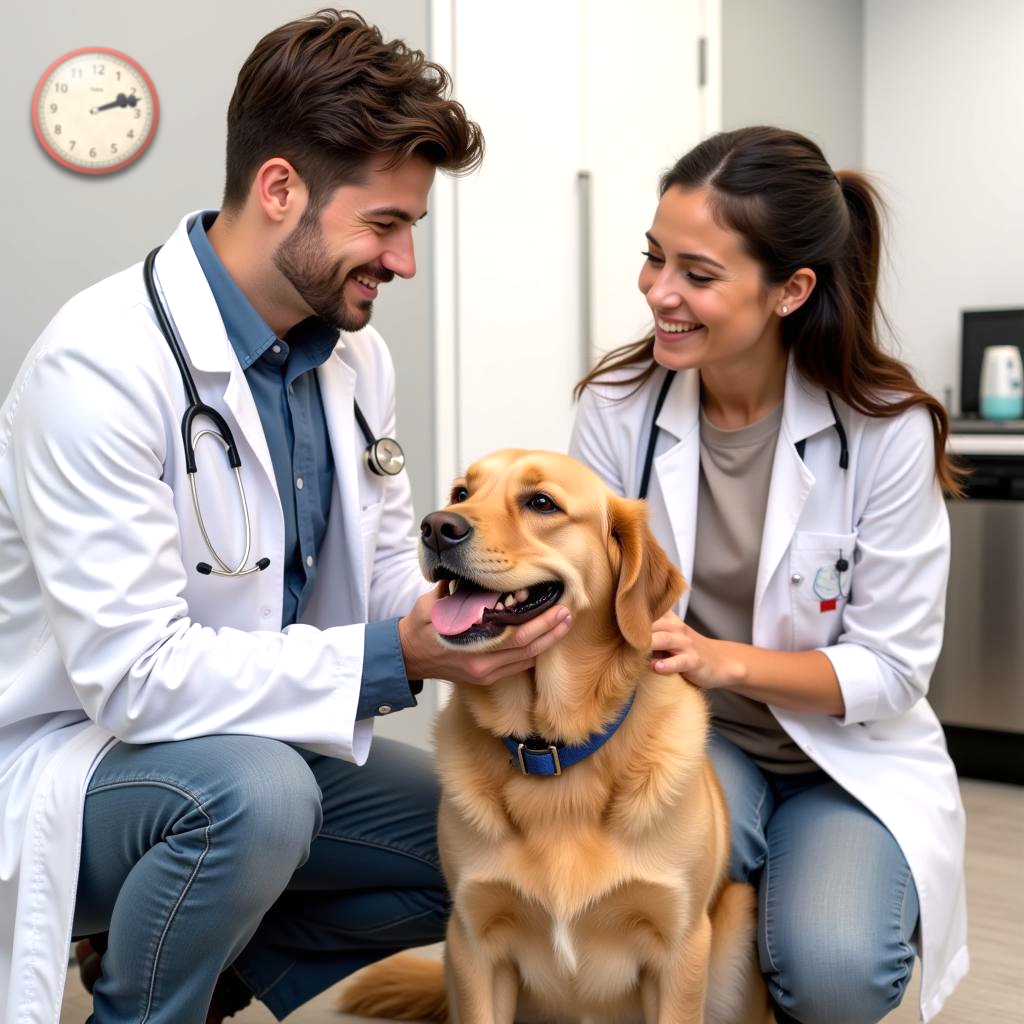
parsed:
2 h 12 min
